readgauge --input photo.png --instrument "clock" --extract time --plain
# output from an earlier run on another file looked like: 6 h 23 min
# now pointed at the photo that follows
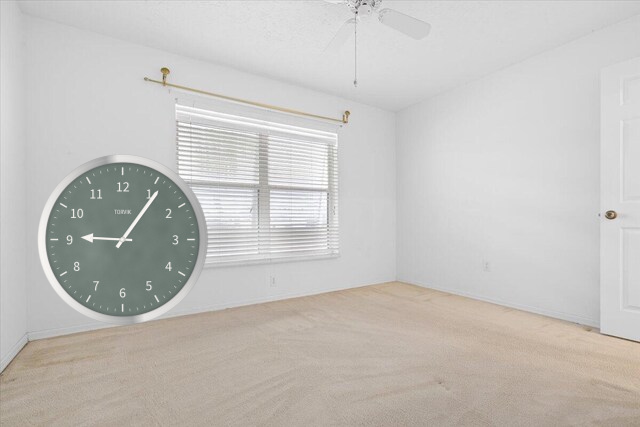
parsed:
9 h 06 min
